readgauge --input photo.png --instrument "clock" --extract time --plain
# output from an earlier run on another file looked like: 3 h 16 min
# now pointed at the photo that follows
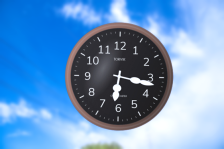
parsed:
6 h 17 min
